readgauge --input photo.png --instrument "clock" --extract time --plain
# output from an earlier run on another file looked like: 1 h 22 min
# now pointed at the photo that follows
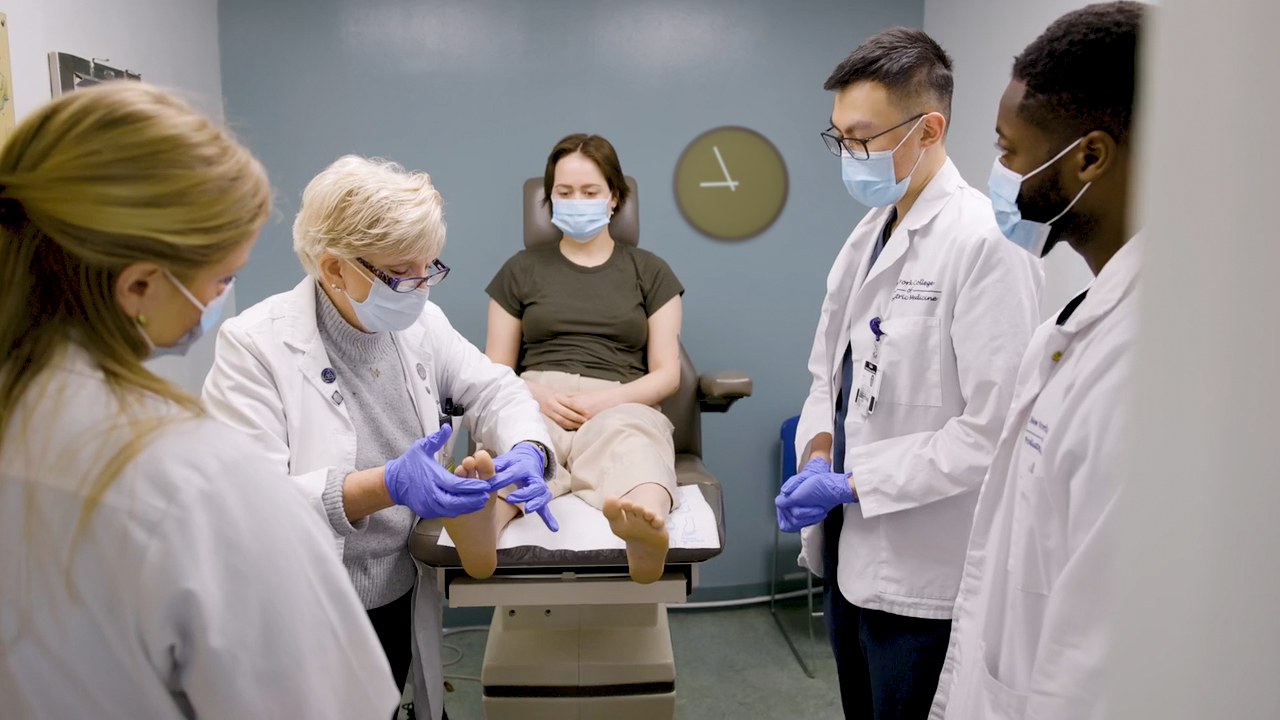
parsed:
8 h 56 min
